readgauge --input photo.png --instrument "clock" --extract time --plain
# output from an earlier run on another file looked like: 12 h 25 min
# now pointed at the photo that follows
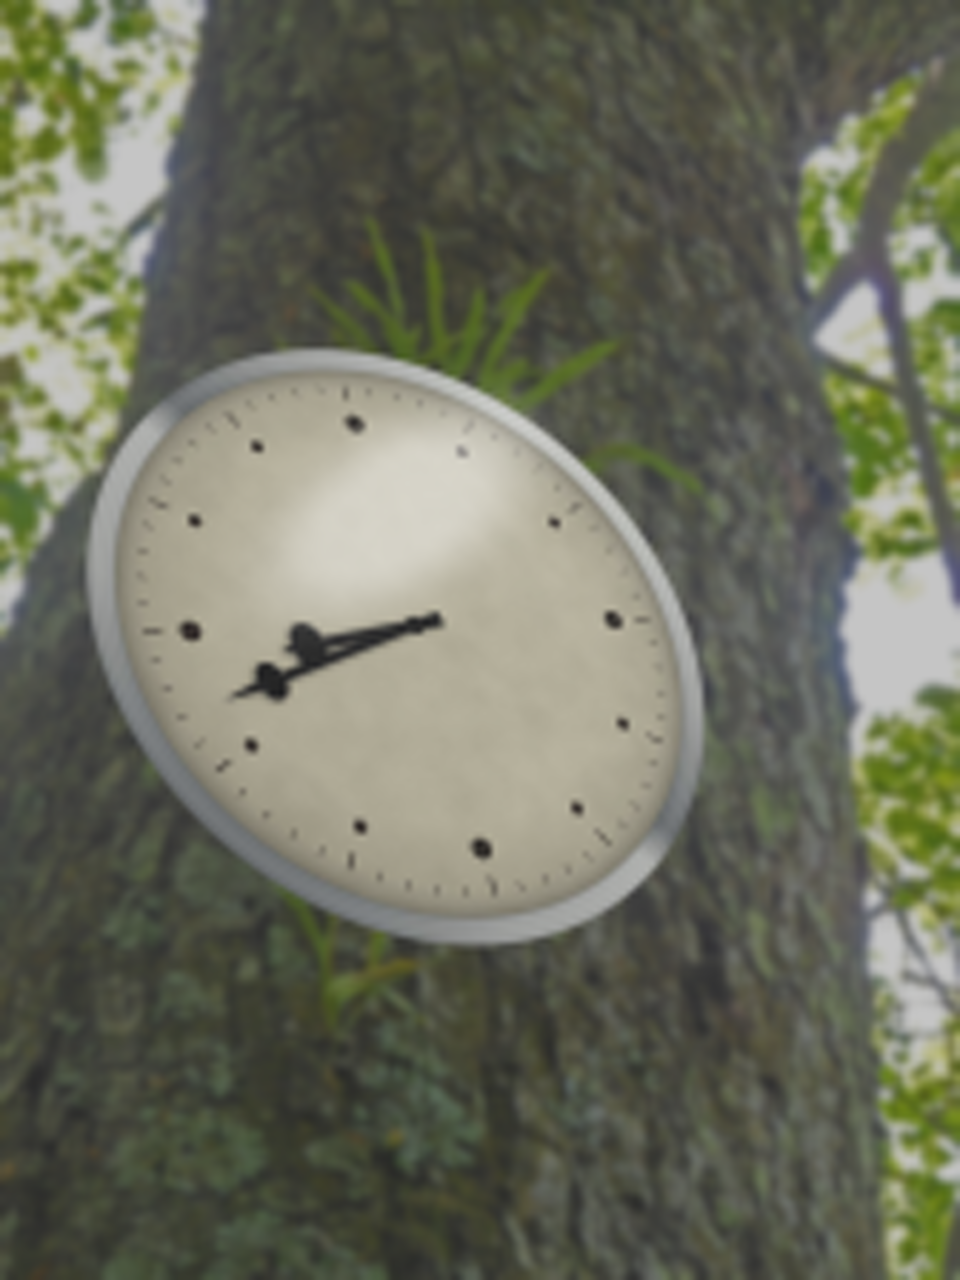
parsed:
8 h 42 min
